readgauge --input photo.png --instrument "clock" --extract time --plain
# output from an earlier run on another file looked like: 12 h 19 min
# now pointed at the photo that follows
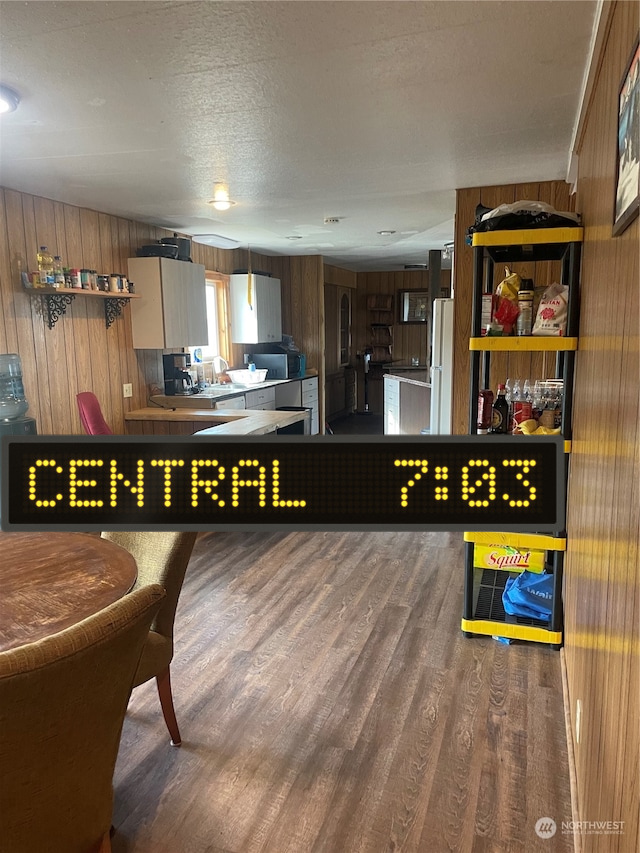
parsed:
7 h 03 min
